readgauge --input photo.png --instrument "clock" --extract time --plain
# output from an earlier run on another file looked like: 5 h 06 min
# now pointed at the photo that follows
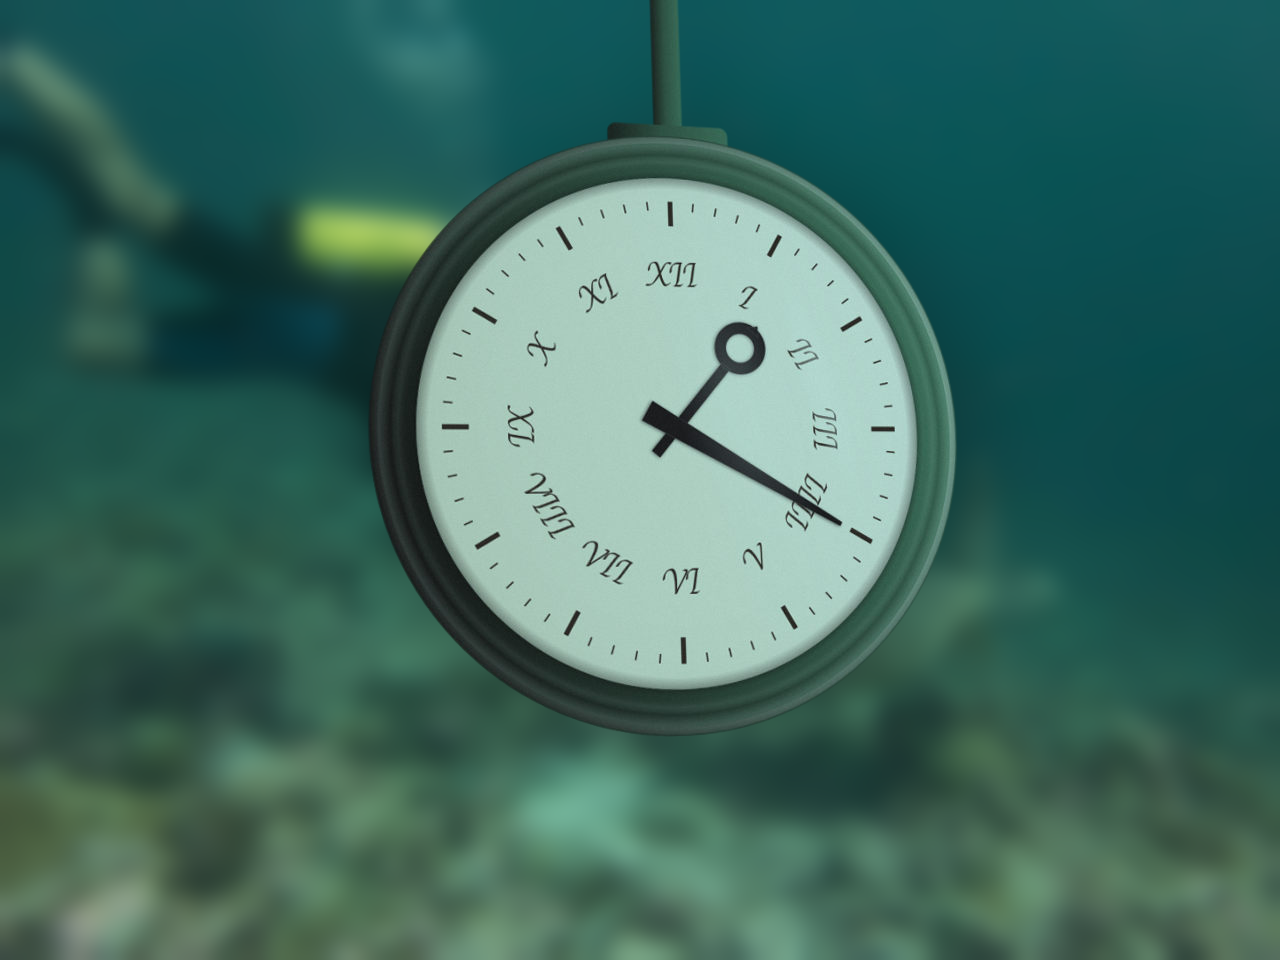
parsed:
1 h 20 min
